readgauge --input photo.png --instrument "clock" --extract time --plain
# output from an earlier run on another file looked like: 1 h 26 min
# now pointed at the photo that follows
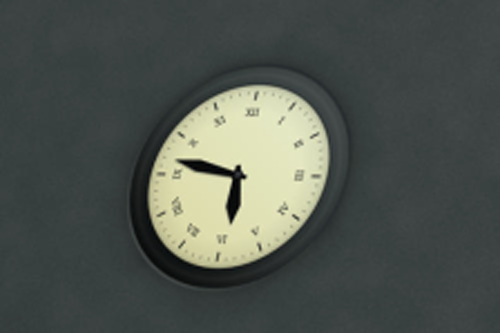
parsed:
5 h 47 min
